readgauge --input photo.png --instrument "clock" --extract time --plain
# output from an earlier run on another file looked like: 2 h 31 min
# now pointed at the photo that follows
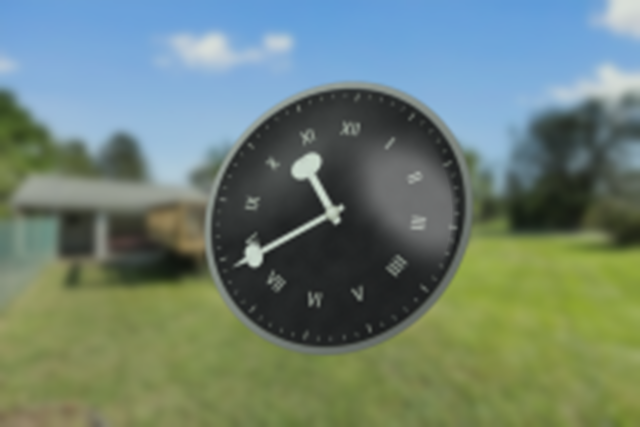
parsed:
10 h 39 min
